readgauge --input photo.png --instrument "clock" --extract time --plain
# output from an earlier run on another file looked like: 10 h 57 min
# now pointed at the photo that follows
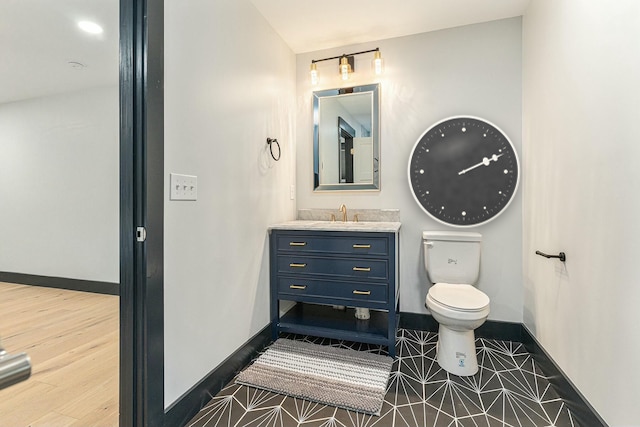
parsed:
2 h 11 min
